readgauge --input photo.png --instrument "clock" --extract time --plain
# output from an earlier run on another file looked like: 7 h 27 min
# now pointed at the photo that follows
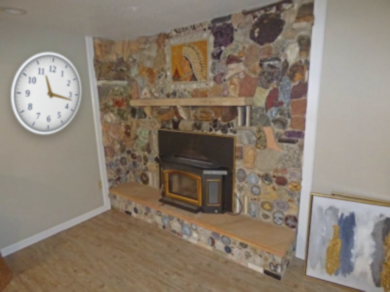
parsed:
11 h 17 min
